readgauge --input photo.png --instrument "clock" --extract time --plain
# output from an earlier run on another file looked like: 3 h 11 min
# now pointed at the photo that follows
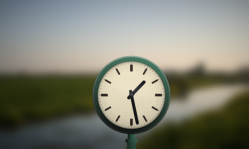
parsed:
1 h 28 min
